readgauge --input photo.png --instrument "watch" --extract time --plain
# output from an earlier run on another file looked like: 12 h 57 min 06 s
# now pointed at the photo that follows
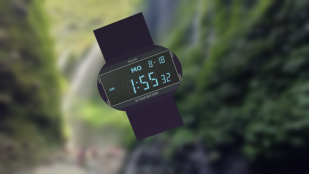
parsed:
1 h 55 min 32 s
